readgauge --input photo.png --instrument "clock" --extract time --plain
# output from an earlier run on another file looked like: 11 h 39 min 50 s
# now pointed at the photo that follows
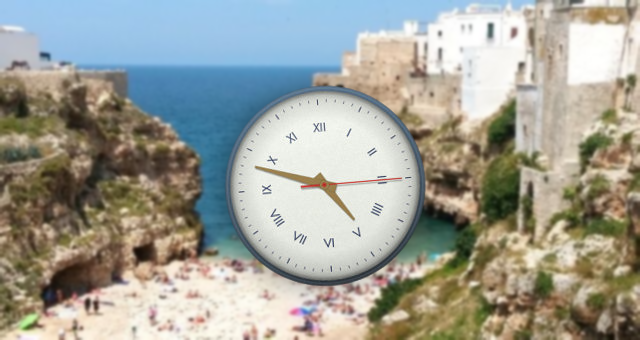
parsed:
4 h 48 min 15 s
